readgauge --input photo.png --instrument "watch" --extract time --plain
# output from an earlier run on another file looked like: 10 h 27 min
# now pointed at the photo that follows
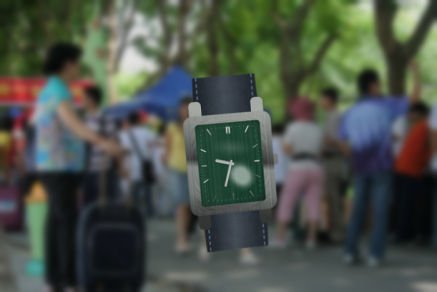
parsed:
9 h 33 min
